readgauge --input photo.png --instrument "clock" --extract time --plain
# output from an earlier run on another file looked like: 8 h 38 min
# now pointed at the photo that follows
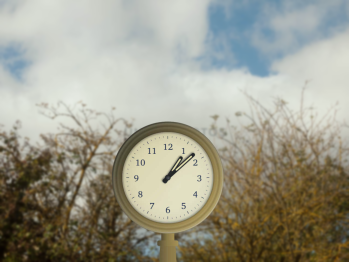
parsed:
1 h 08 min
